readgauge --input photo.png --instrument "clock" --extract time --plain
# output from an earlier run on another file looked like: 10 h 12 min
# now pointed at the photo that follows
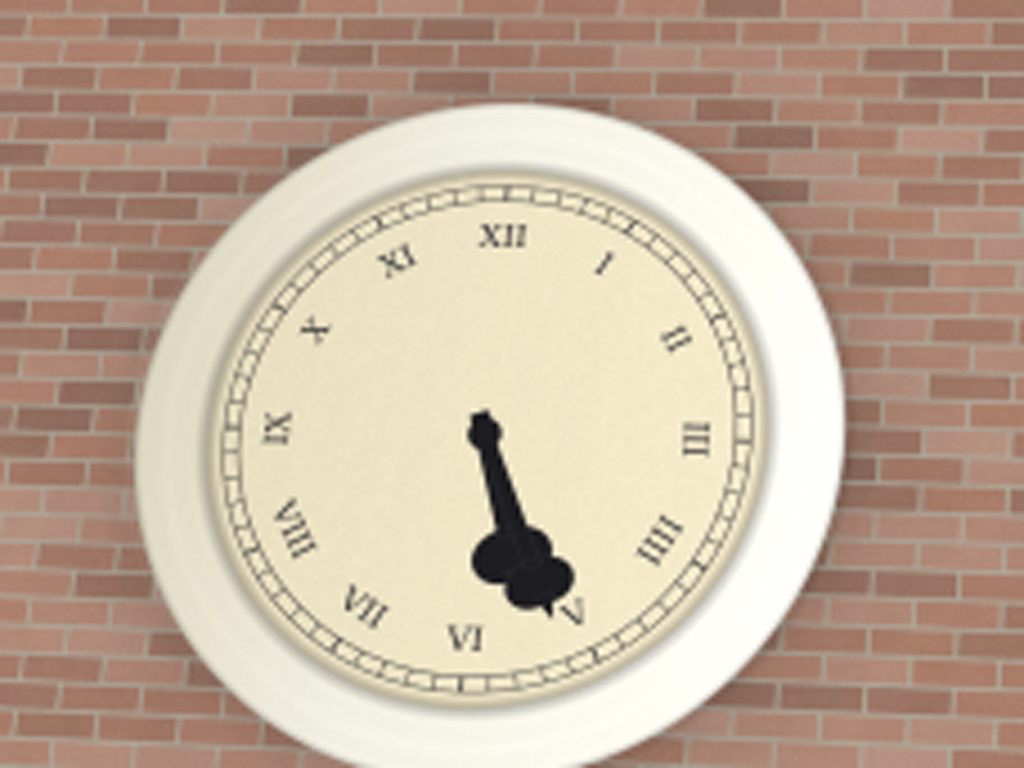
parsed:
5 h 26 min
